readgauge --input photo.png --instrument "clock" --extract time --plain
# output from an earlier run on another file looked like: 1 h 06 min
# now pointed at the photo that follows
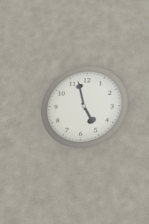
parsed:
4 h 57 min
